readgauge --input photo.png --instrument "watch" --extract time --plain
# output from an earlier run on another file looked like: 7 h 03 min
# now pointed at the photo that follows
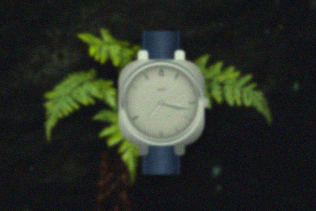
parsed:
7 h 17 min
